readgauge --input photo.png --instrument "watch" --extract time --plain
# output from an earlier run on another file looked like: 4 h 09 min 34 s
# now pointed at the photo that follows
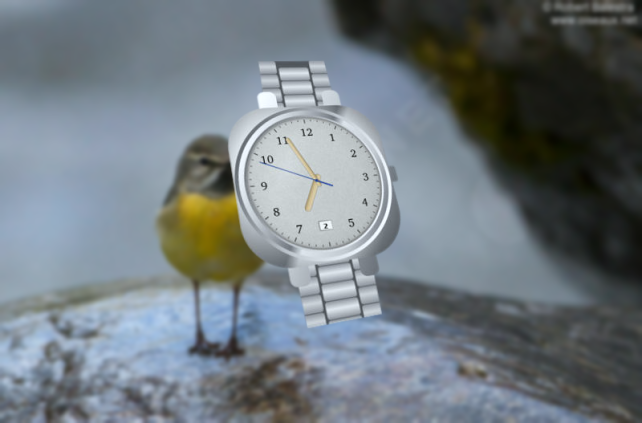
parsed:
6 h 55 min 49 s
